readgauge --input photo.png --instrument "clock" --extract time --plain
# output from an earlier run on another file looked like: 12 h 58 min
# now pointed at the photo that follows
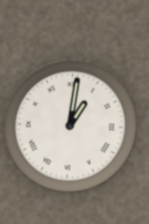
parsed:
1 h 01 min
